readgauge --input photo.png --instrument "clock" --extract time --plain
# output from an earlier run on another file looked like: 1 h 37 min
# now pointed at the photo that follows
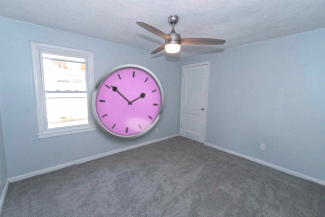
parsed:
1 h 51 min
